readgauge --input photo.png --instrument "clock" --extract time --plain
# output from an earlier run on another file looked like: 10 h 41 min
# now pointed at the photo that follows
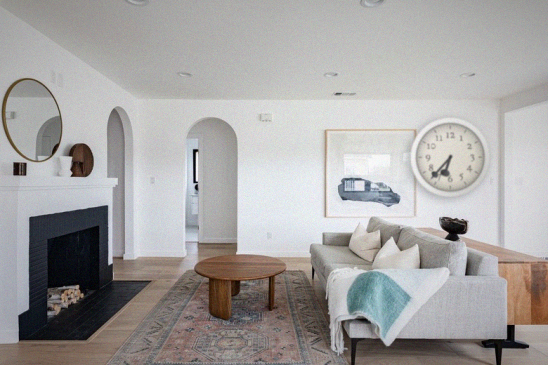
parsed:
6 h 37 min
